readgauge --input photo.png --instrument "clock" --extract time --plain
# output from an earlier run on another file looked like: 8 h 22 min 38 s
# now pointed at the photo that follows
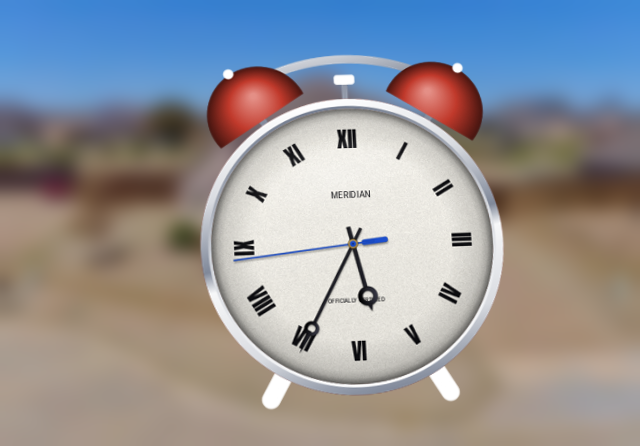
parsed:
5 h 34 min 44 s
